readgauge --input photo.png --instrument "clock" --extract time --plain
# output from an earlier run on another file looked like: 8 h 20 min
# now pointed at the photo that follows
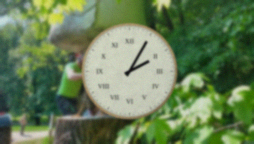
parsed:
2 h 05 min
